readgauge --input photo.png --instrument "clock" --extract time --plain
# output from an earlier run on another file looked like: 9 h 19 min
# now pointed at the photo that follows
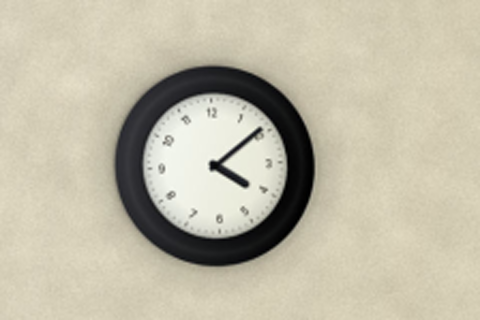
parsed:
4 h 09 min
